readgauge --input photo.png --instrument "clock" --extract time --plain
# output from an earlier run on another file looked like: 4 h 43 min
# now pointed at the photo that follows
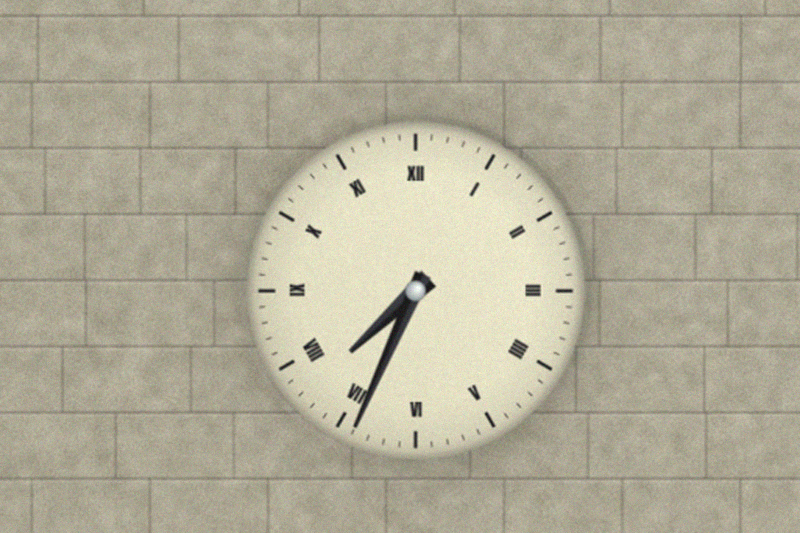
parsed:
7 h 34 min
